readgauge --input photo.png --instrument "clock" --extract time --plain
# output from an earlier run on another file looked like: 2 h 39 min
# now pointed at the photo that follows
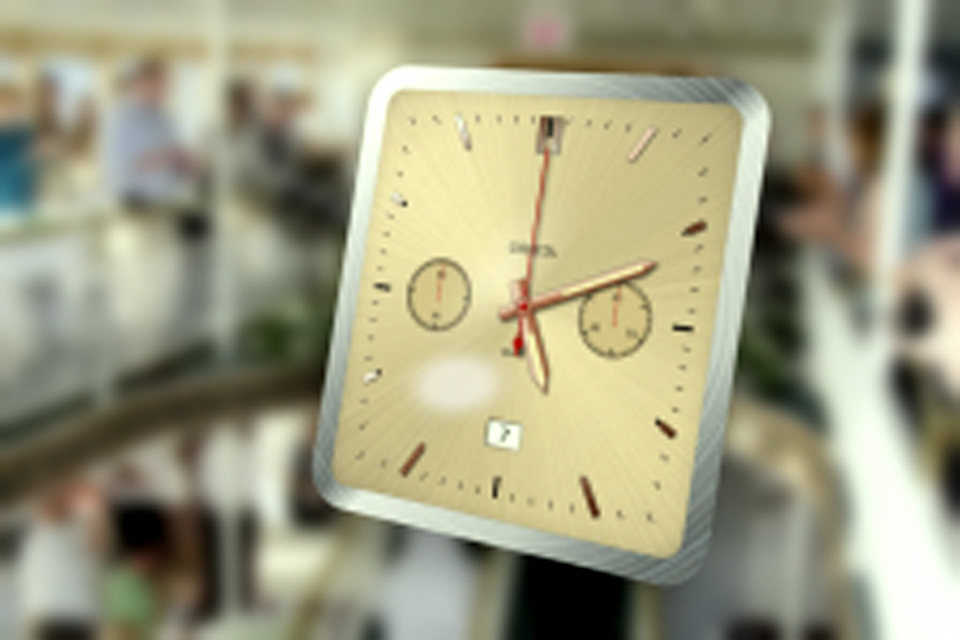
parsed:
5 h 11 min
